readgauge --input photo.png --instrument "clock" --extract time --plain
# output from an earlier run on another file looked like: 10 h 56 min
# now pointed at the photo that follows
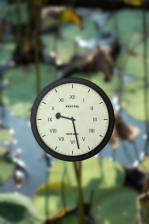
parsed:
9 h 28 min
